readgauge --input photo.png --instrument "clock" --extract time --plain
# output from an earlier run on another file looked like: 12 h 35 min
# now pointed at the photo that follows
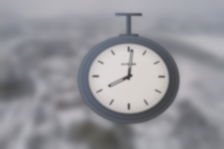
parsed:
8 h 01 min
